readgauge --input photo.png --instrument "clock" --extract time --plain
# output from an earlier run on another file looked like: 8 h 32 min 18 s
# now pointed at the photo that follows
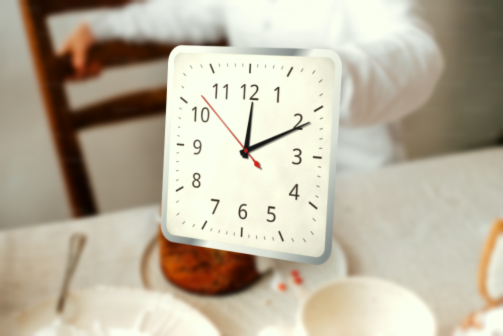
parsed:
12 h 10 min 52 s
